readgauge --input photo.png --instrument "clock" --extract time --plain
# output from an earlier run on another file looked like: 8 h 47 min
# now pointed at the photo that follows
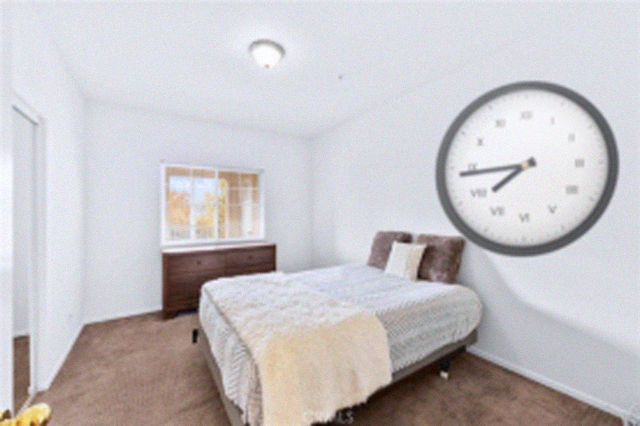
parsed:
7 h 44 min
